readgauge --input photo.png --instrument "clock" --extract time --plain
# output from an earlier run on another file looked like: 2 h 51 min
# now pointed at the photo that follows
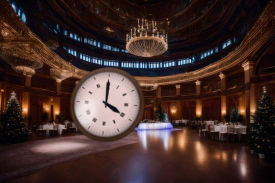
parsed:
4 h 00 min
